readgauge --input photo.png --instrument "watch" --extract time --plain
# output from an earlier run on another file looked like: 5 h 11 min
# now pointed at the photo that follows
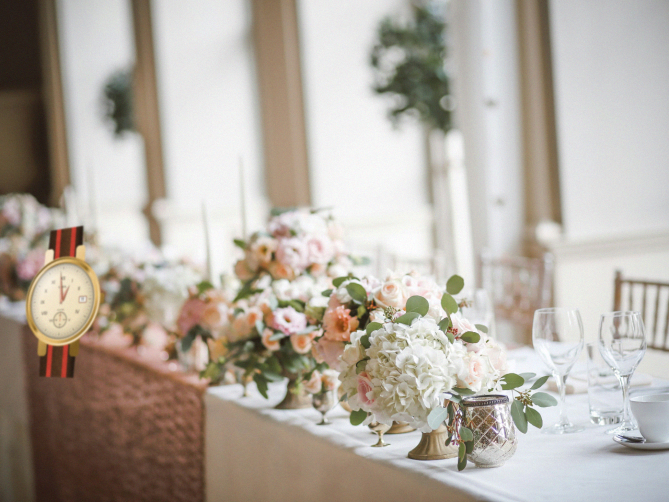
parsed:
12 h 59 min
